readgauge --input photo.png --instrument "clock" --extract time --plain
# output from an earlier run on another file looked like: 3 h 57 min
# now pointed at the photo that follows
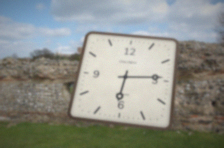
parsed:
6 h 14 min
